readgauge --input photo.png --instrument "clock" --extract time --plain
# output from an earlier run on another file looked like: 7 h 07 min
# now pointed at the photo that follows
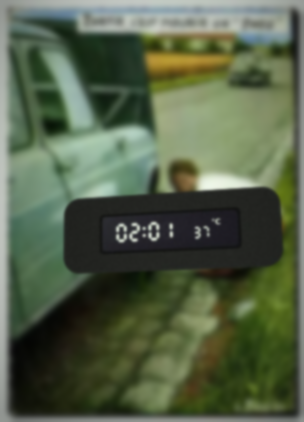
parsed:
2 h 01 min
